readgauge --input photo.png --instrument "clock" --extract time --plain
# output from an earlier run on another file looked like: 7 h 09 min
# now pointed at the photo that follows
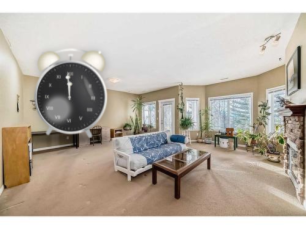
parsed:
11 h 59 min
